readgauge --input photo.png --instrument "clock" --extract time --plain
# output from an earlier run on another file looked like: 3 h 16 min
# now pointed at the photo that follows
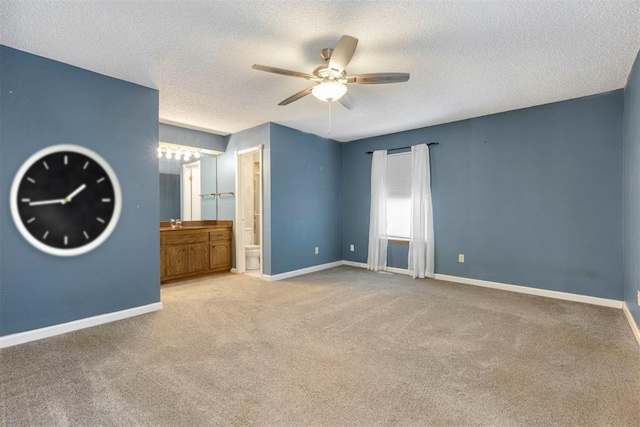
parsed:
1 h 44 min
